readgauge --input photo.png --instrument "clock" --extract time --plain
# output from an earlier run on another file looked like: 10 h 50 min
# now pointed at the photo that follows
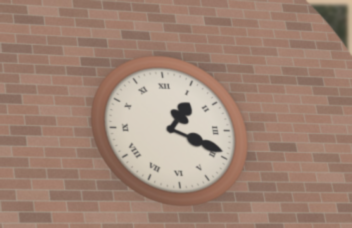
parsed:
1 h 19 min
